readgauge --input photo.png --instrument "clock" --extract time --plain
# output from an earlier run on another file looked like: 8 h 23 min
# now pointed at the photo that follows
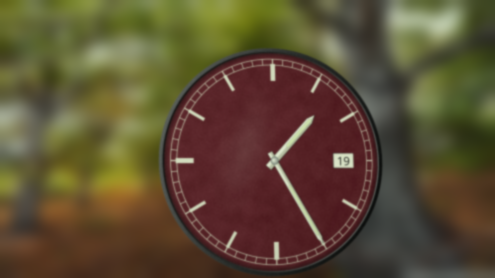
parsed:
1 h 25 min
